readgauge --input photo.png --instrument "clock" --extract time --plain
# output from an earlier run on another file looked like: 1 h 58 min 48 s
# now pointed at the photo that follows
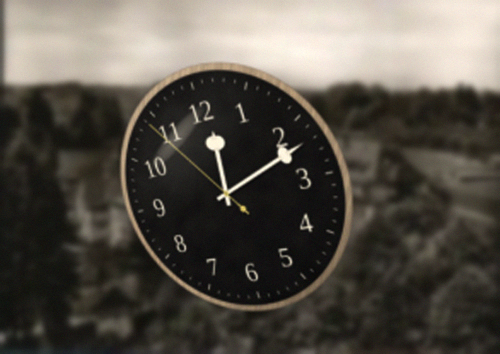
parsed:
12 h 11 min 54 s
